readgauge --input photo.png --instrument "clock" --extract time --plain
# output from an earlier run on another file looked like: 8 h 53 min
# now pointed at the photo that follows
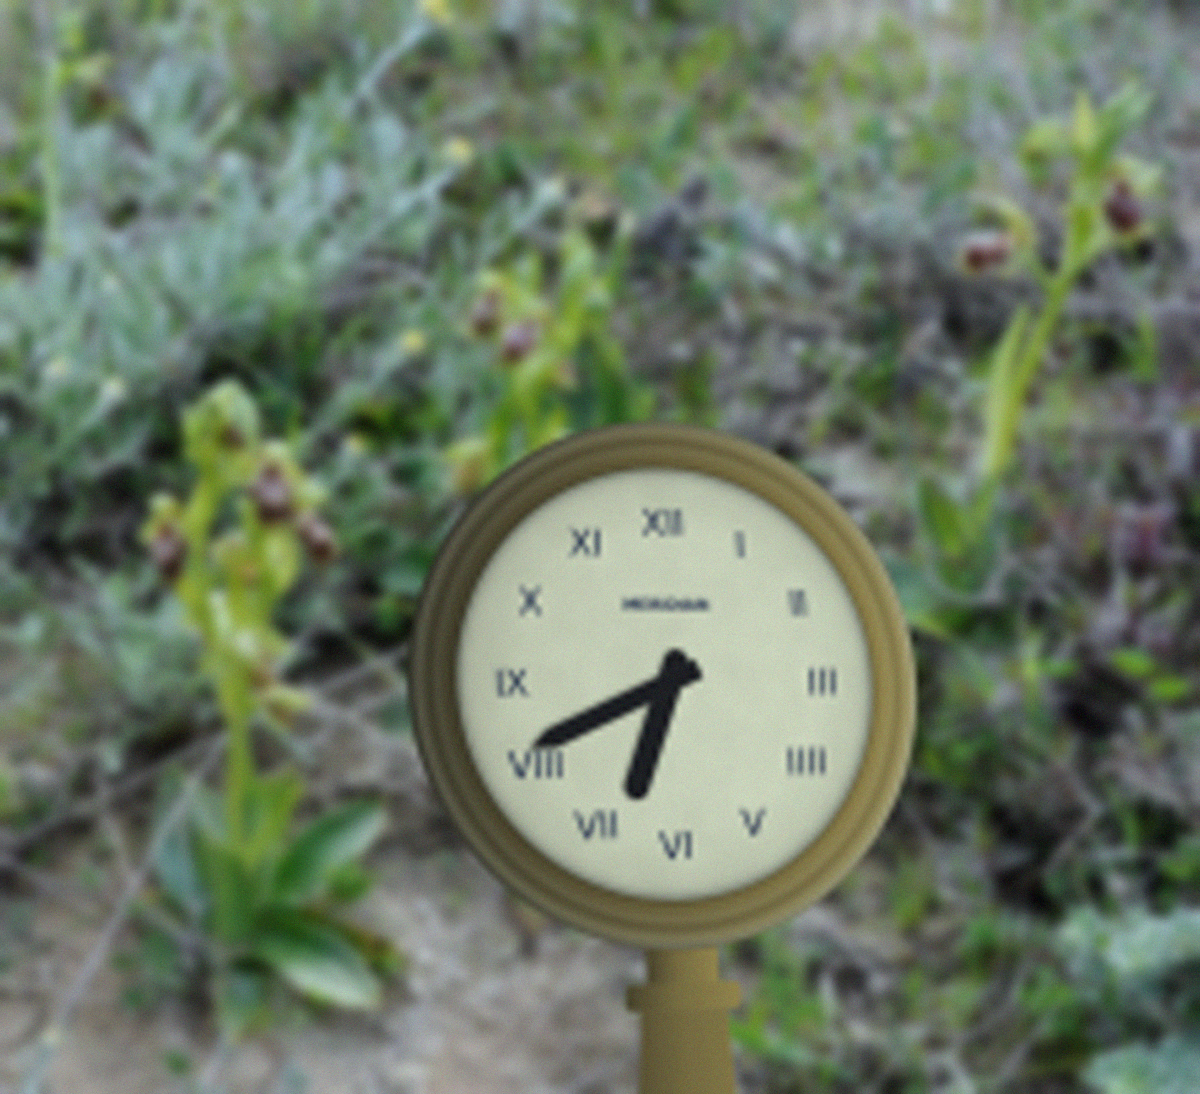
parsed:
6 h 41 min
